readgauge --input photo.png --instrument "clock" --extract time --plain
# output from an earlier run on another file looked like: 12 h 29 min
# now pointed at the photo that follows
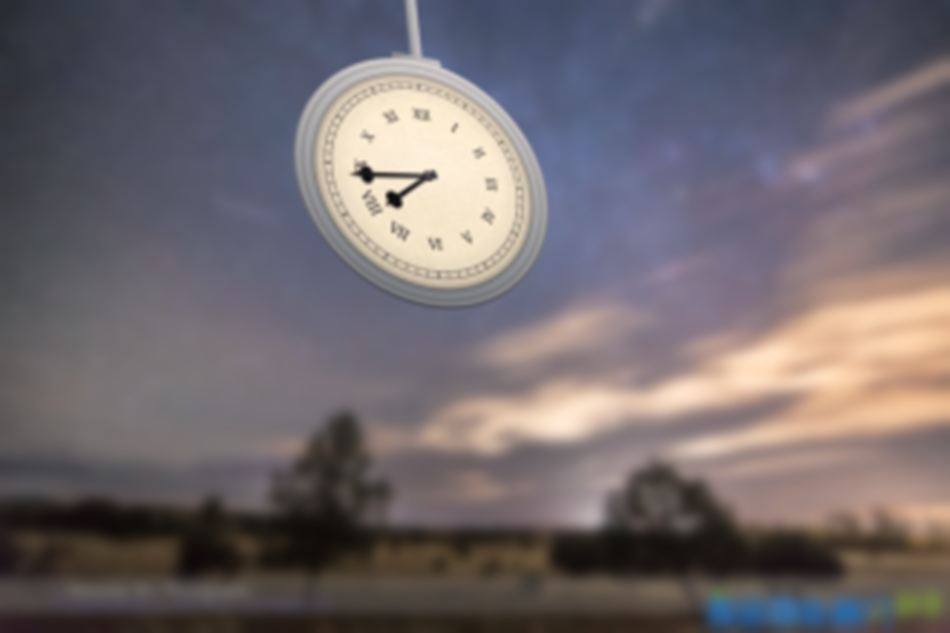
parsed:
7 h 44 min
